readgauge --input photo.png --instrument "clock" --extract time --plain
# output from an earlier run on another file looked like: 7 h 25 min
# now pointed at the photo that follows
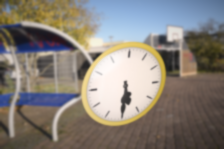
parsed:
5 h 30 min
